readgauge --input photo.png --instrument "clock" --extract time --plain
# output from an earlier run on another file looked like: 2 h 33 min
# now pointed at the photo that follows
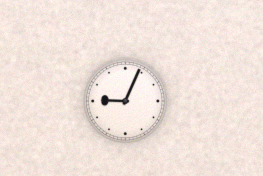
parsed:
9 h 04 min
